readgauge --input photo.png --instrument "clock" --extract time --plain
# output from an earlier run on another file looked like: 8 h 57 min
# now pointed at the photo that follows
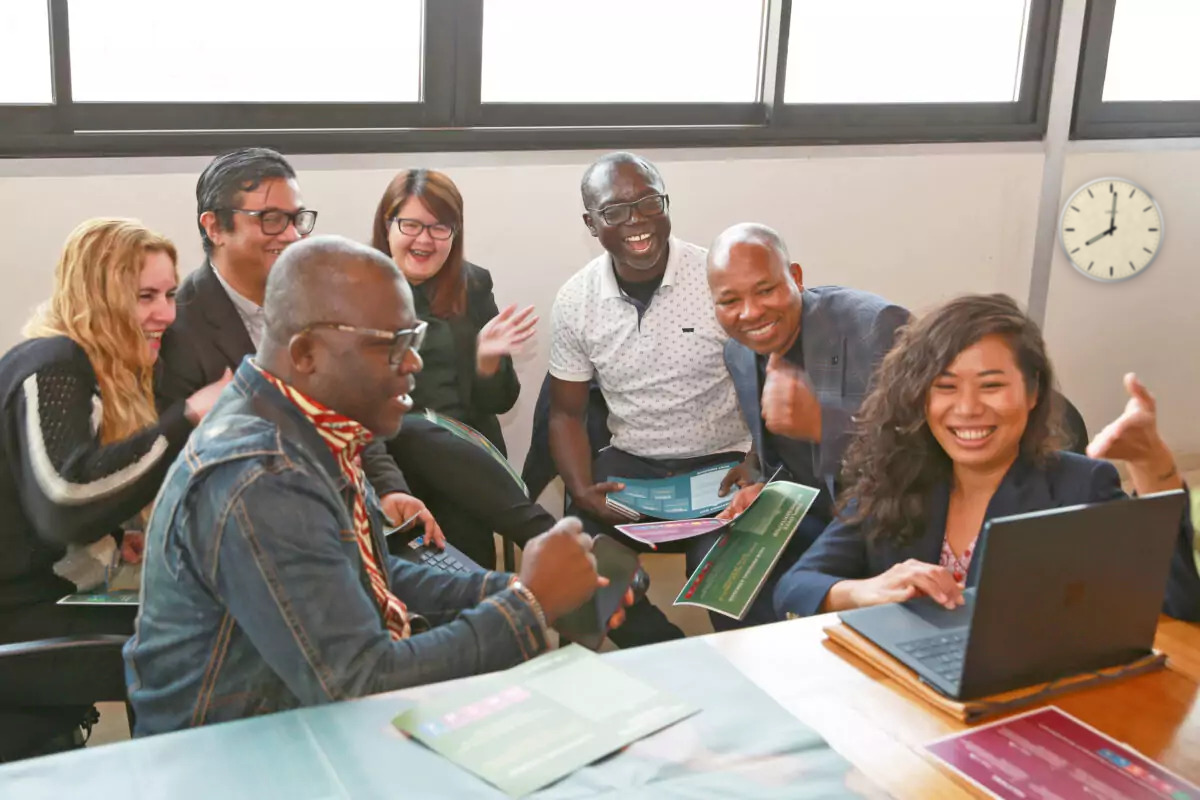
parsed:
8 h 01 min
